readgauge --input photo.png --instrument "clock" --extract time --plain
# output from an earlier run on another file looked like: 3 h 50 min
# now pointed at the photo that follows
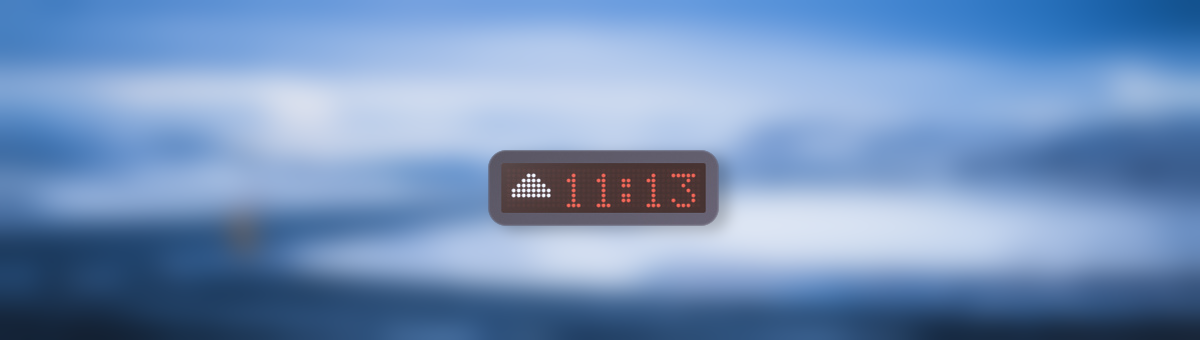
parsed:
11 h 13 min
